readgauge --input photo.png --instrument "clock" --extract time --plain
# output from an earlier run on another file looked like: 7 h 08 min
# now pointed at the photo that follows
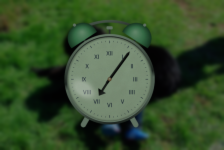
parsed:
7 h 06 min
